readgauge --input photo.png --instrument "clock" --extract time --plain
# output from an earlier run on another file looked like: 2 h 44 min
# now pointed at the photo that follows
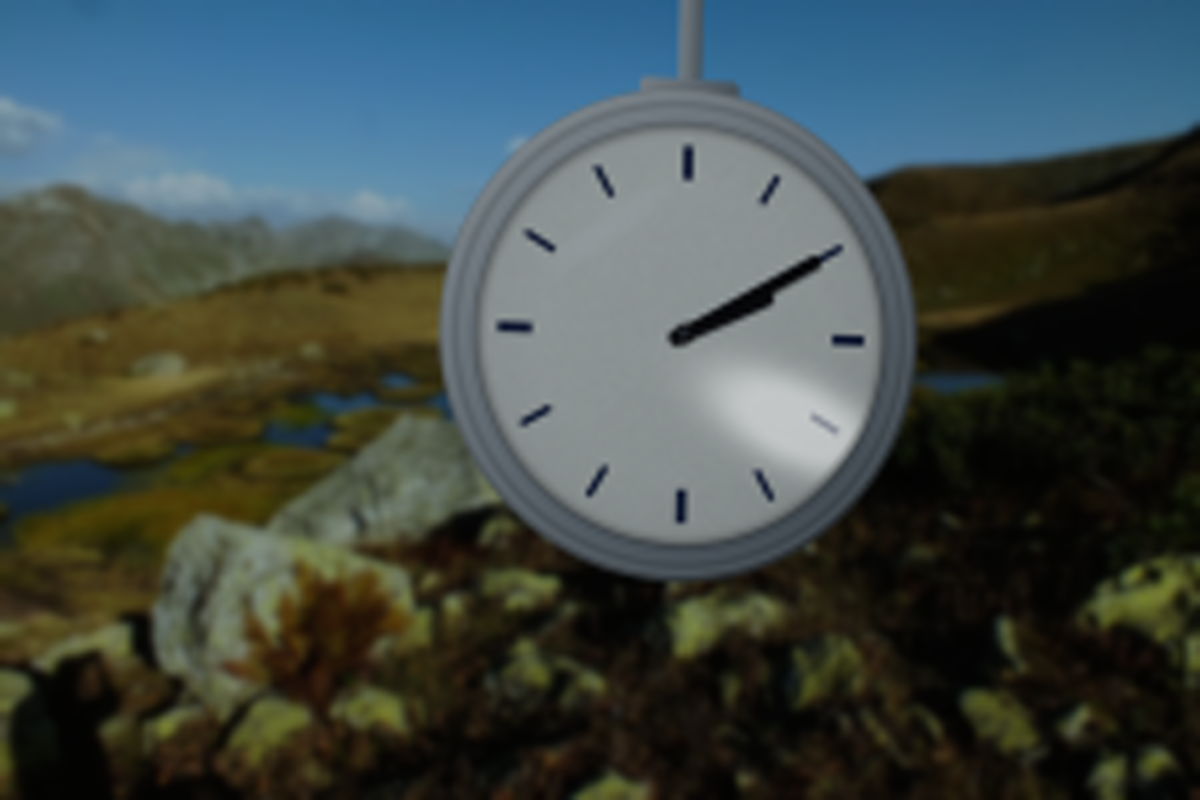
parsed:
2 h 10 min
